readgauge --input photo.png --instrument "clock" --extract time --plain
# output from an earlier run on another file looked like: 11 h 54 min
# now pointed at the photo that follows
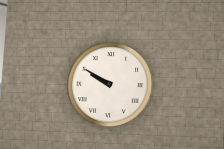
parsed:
9 h 50 min
